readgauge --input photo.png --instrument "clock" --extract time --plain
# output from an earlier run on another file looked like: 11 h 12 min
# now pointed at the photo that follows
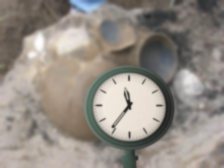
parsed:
11 h 36 min
